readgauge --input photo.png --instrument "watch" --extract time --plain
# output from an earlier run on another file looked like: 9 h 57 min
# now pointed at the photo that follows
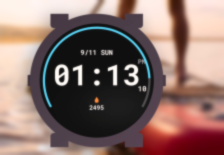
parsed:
1 h 13 min
